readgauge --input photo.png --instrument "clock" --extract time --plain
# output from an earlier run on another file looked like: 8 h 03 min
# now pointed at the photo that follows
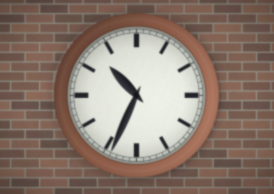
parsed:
10 h 34 min
